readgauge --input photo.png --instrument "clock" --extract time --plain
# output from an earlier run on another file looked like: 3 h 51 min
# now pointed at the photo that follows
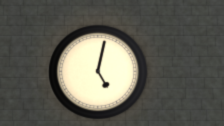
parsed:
5 h 02 min
